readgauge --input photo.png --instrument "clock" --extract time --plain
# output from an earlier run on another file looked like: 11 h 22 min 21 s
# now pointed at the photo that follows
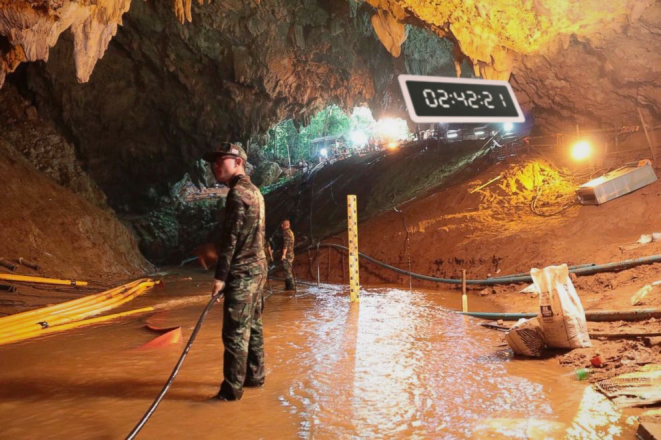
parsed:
2 h 42 min 21 s
